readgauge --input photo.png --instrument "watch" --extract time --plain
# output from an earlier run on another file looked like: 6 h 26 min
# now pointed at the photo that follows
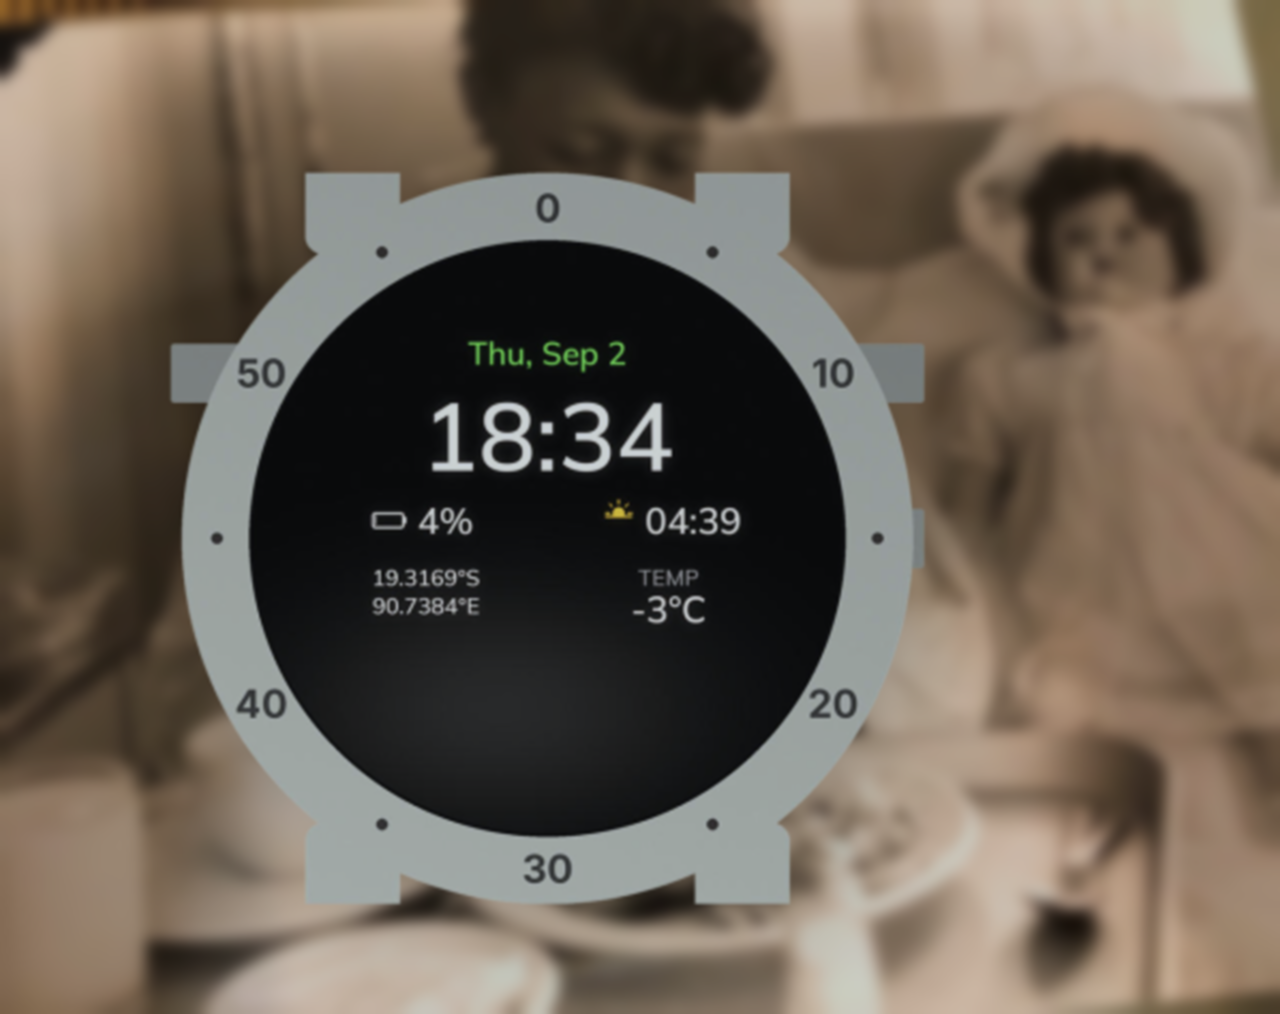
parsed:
18 h 34 min
